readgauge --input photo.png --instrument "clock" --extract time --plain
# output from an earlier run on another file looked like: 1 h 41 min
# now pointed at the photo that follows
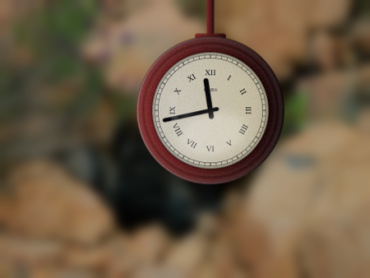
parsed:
11 h 43 min
